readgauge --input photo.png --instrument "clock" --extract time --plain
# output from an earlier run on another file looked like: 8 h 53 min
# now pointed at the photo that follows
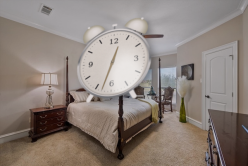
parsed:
12 h 33 min
